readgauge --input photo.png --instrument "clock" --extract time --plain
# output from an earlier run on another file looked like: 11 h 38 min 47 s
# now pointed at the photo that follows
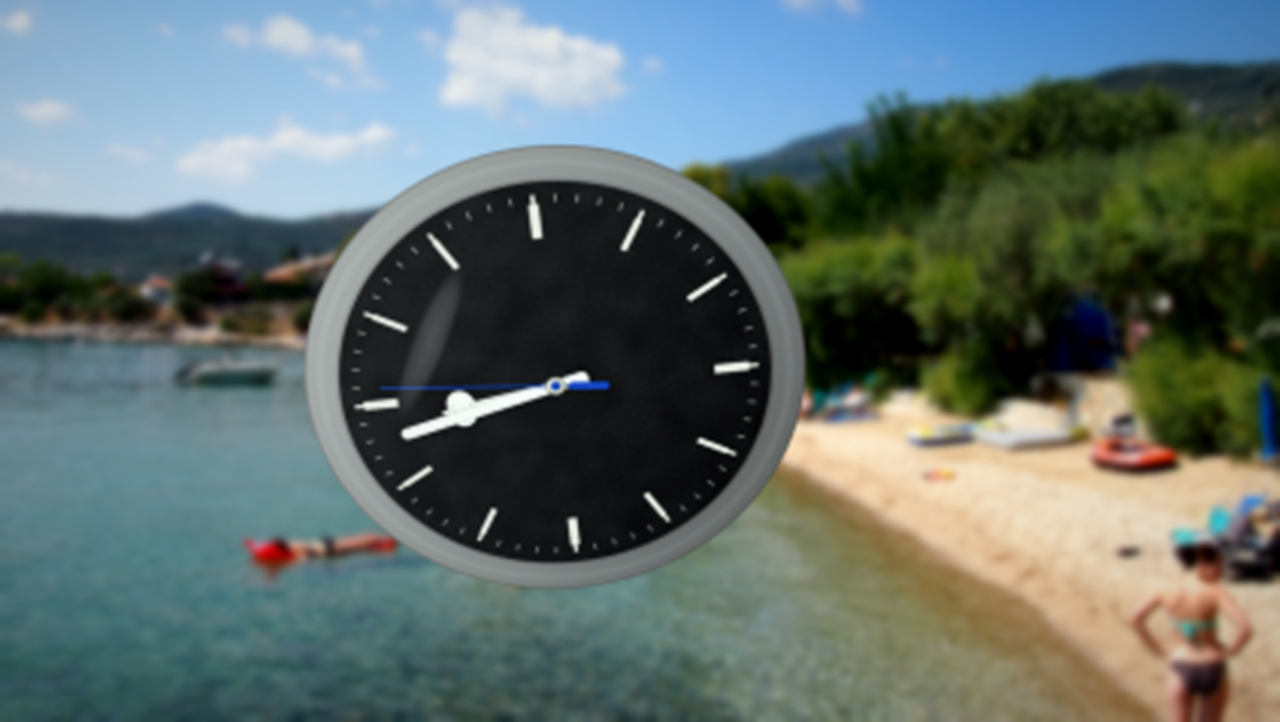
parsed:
8 h 42 min 46 s
